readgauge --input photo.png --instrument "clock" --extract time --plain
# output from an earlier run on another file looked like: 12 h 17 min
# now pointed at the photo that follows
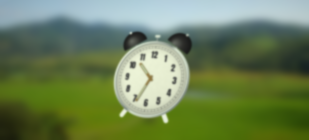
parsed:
10 h 34 min
